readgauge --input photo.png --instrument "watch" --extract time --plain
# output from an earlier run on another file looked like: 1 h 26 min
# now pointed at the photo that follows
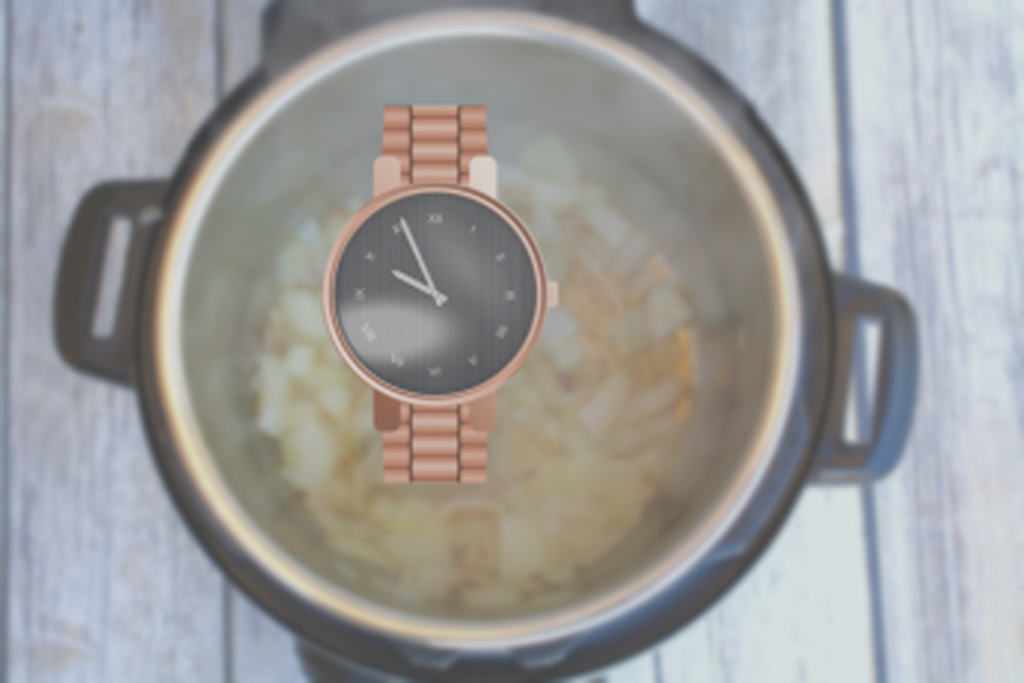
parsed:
9 h 56 min
